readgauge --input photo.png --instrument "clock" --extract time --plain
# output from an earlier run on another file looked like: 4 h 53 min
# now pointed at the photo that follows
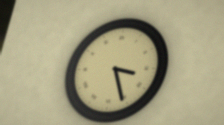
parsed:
3 h 26 min
